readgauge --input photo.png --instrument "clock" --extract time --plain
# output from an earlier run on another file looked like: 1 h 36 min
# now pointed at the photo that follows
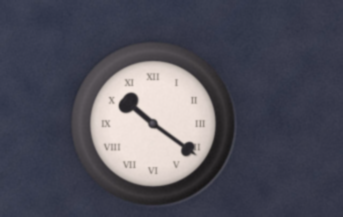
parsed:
10 h 21 min
